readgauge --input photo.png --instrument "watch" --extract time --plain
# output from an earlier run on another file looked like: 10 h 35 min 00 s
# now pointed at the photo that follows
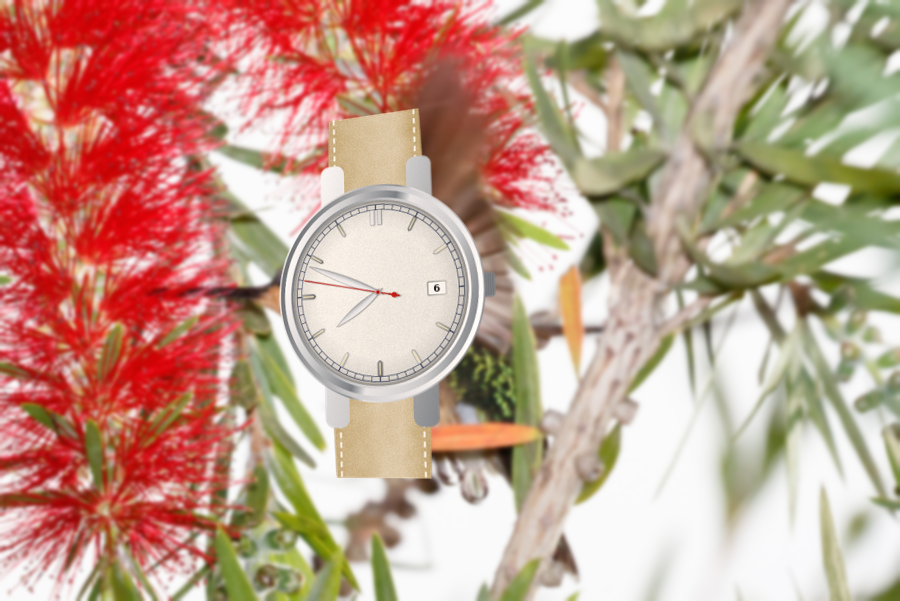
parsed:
7 h 48 min 47 s
